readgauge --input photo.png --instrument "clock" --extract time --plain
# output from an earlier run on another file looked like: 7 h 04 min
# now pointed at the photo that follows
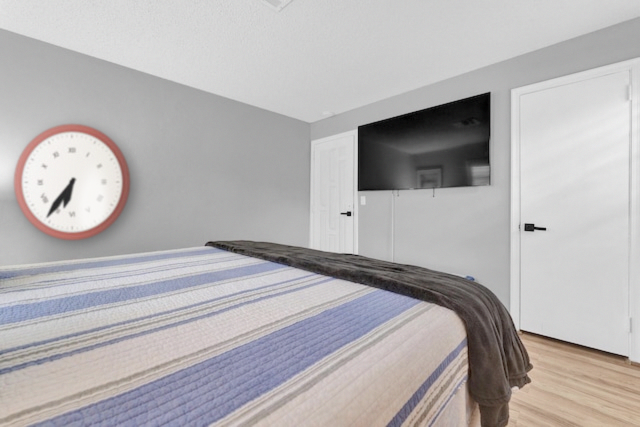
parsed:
6 h 36 min
